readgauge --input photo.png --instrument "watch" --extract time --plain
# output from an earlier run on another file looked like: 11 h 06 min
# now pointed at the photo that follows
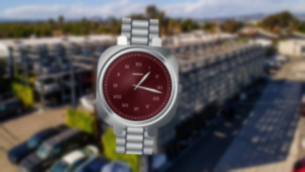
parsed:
1 h 17 min
